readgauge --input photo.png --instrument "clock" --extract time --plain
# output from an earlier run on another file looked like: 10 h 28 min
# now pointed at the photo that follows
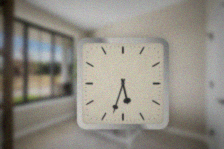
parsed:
5 h 33 min
